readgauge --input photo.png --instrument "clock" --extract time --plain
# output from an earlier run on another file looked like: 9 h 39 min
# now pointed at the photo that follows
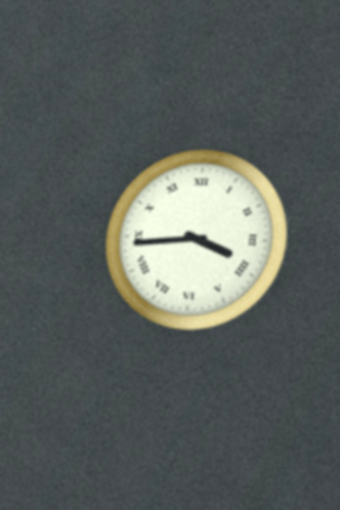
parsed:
3 h 44 min
